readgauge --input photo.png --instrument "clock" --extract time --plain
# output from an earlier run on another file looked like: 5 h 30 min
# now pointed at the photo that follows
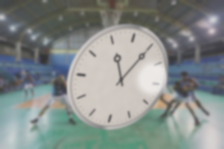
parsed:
11 h 05 min
